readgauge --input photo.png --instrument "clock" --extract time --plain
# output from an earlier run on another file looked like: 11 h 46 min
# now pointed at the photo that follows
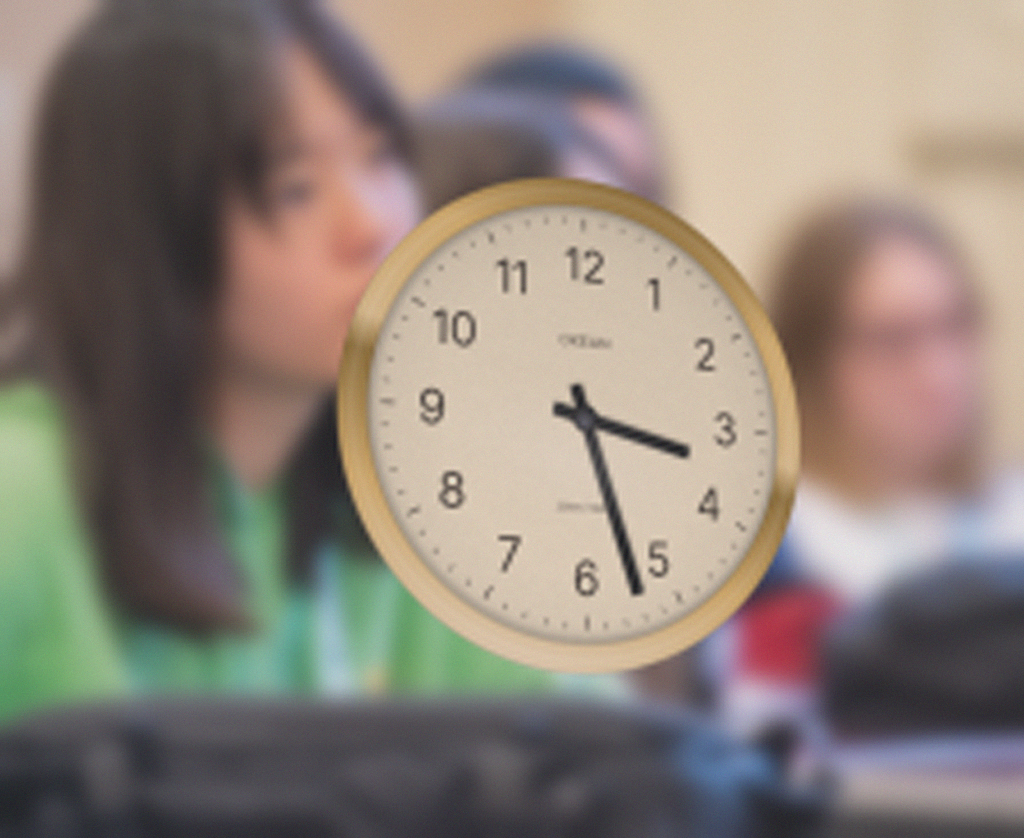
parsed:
3 h 27 min
